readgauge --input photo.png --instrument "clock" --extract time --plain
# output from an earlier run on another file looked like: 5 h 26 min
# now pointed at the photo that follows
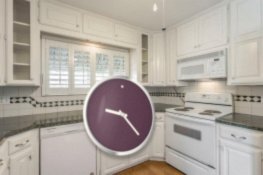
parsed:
9 h 23 min
